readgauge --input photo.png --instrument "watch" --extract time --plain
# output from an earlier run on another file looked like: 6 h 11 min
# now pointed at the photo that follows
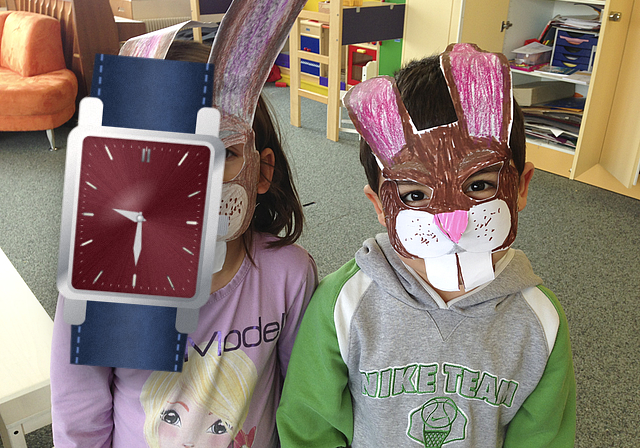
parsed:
9 h 30 min
